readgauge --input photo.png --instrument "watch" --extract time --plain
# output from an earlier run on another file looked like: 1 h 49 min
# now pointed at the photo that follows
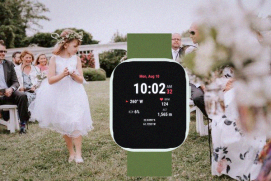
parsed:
10 h 02 min
